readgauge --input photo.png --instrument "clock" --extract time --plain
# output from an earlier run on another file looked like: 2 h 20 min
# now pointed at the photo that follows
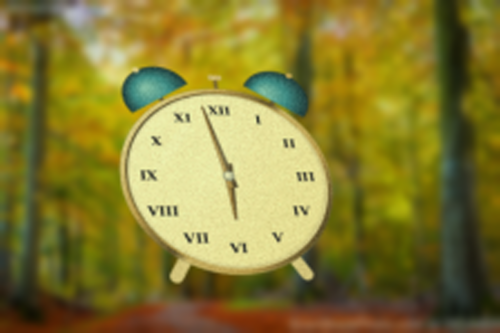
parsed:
5 h 58 min
